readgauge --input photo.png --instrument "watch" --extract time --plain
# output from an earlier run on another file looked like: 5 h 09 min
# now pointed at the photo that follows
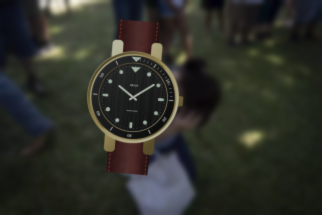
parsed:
10 h 09 min
